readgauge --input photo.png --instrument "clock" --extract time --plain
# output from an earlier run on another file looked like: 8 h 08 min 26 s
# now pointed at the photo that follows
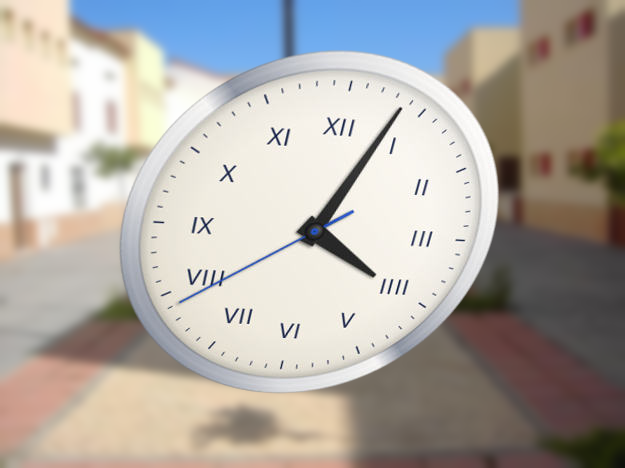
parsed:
4 h 03 min 39 s
